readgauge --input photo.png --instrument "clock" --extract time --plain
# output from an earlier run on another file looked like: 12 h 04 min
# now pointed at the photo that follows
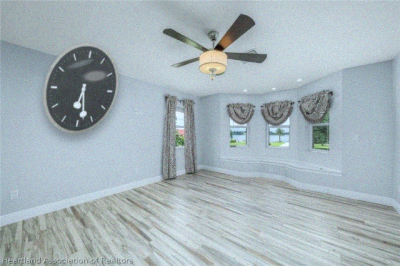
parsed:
6 h 28 min
